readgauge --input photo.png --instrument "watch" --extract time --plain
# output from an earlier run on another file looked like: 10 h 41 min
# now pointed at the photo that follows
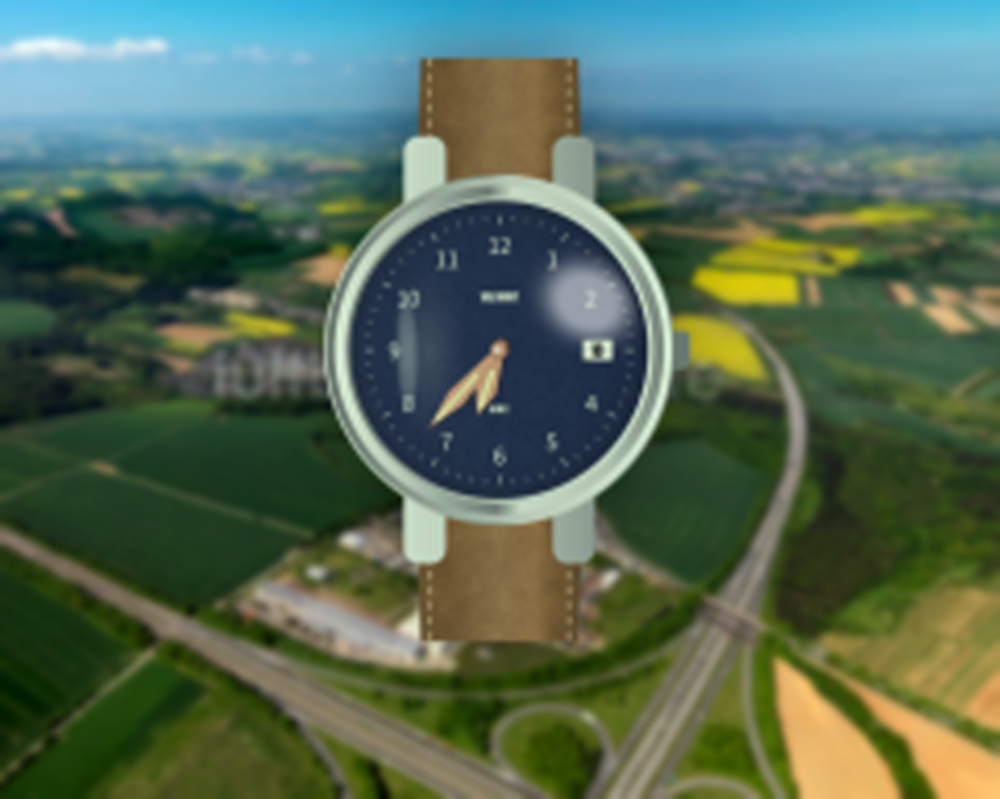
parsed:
6 h 37 min
